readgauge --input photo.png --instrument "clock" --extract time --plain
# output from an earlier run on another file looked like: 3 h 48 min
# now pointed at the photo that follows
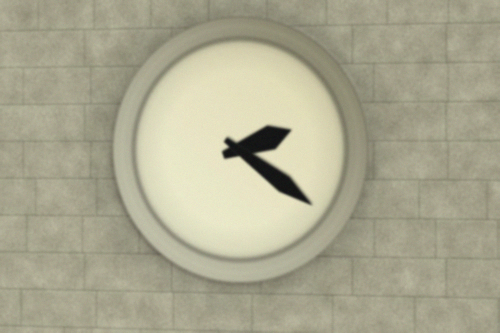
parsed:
2 h 21 min
